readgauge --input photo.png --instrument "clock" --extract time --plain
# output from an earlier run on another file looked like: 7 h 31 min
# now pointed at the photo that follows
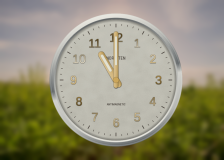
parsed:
11 h 00 min
